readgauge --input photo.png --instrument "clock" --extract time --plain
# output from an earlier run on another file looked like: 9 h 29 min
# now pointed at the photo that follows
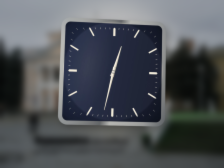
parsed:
12 h 32 min
